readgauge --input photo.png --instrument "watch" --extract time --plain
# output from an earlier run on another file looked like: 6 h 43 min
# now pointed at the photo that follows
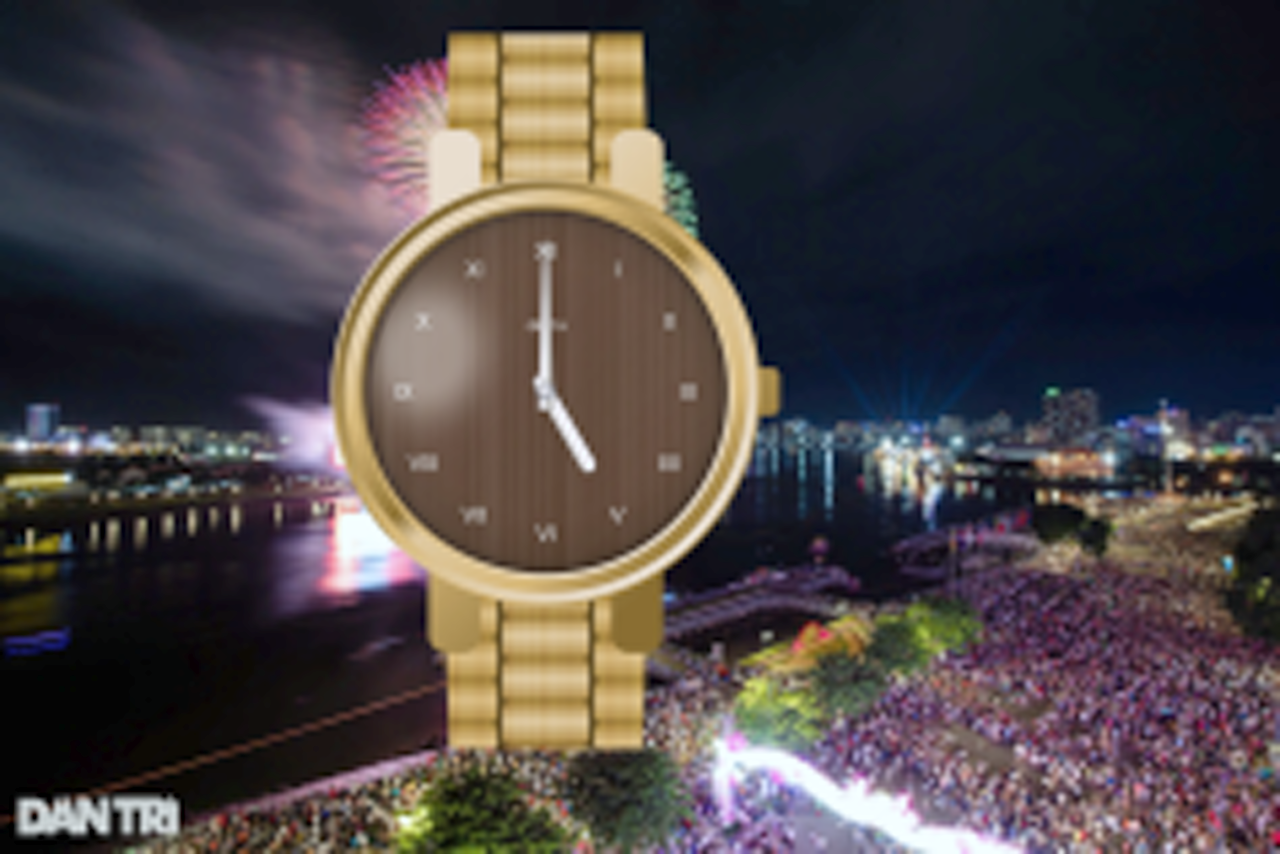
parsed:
5 h 00 min
